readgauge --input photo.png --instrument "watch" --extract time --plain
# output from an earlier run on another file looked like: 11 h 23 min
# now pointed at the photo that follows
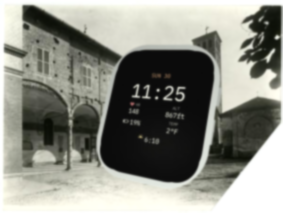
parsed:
11 h 25 min
